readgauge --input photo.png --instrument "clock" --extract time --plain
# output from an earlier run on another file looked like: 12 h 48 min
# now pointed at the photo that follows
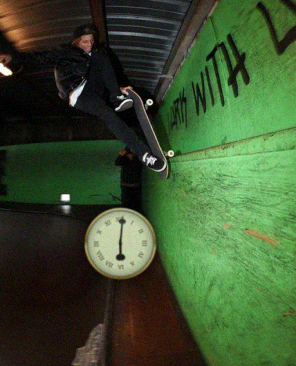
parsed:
6 h 01 min
